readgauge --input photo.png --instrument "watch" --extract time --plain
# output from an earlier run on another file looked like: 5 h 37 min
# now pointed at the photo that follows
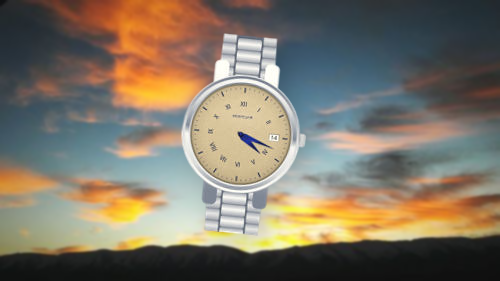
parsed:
4 h 18 min
